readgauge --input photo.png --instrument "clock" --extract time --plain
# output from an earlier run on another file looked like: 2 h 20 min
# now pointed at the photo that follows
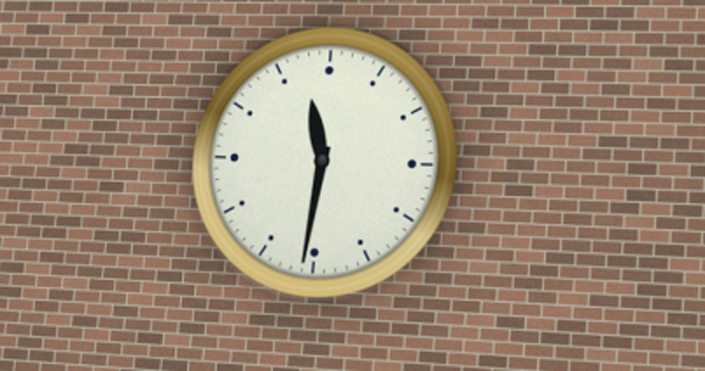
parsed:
11 h 31 min
